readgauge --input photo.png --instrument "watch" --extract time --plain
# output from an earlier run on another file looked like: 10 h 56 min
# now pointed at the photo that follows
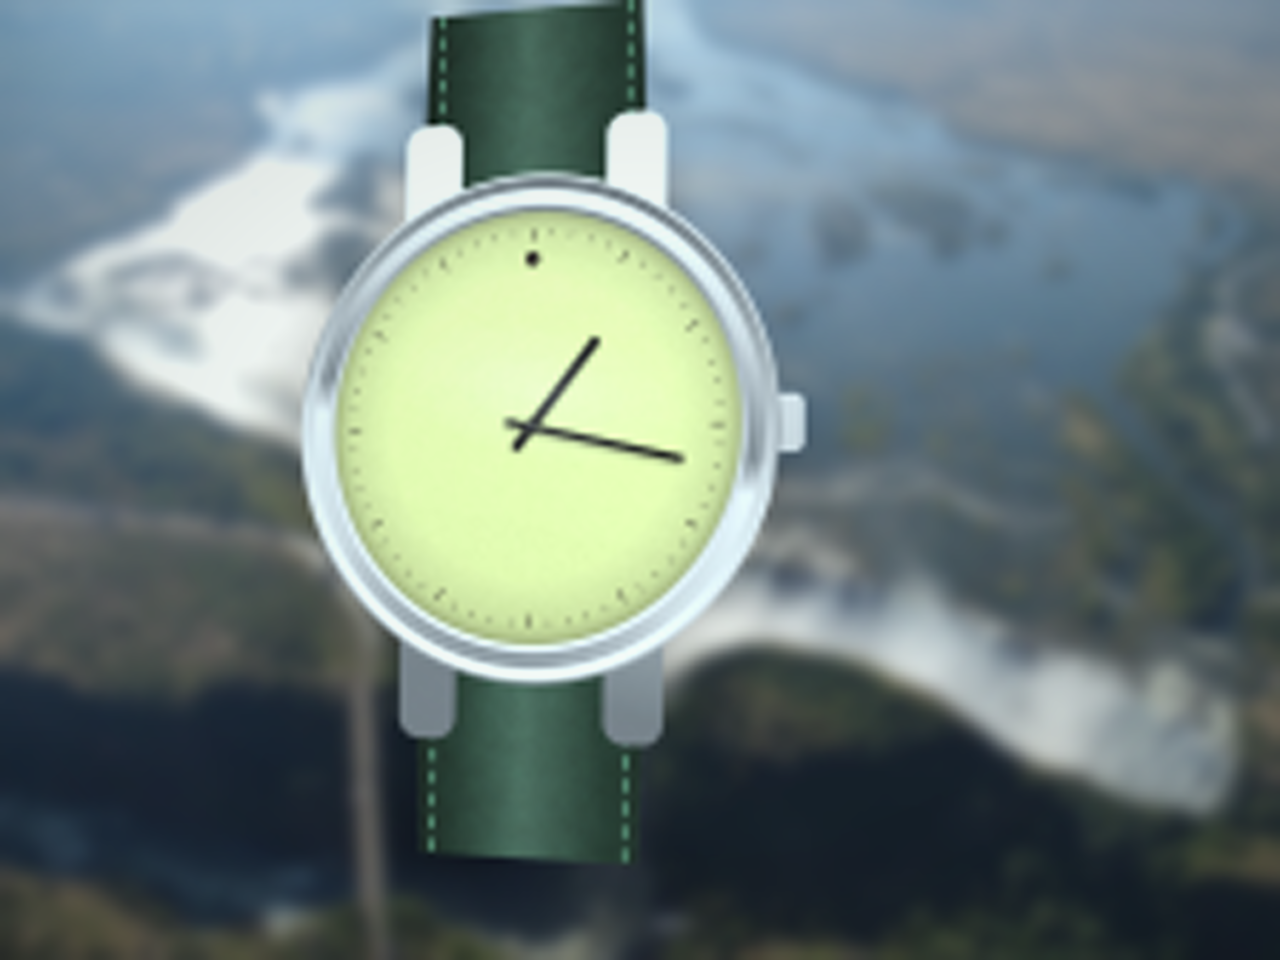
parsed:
1 h 17 min
